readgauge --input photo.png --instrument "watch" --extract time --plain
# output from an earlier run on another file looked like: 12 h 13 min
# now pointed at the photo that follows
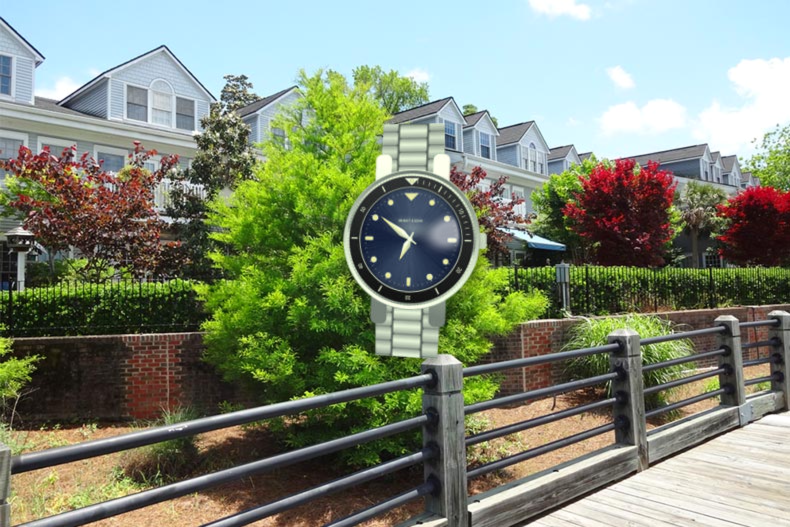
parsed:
6 h 51 min
